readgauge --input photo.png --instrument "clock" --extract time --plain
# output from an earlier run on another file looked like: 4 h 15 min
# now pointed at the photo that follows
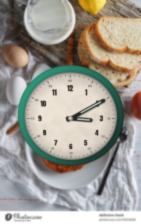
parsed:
3 h 10 min
